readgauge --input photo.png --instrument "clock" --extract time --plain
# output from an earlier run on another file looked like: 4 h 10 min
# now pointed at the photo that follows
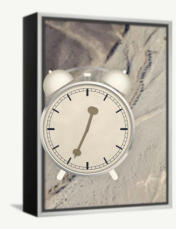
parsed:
12 h 34 min
